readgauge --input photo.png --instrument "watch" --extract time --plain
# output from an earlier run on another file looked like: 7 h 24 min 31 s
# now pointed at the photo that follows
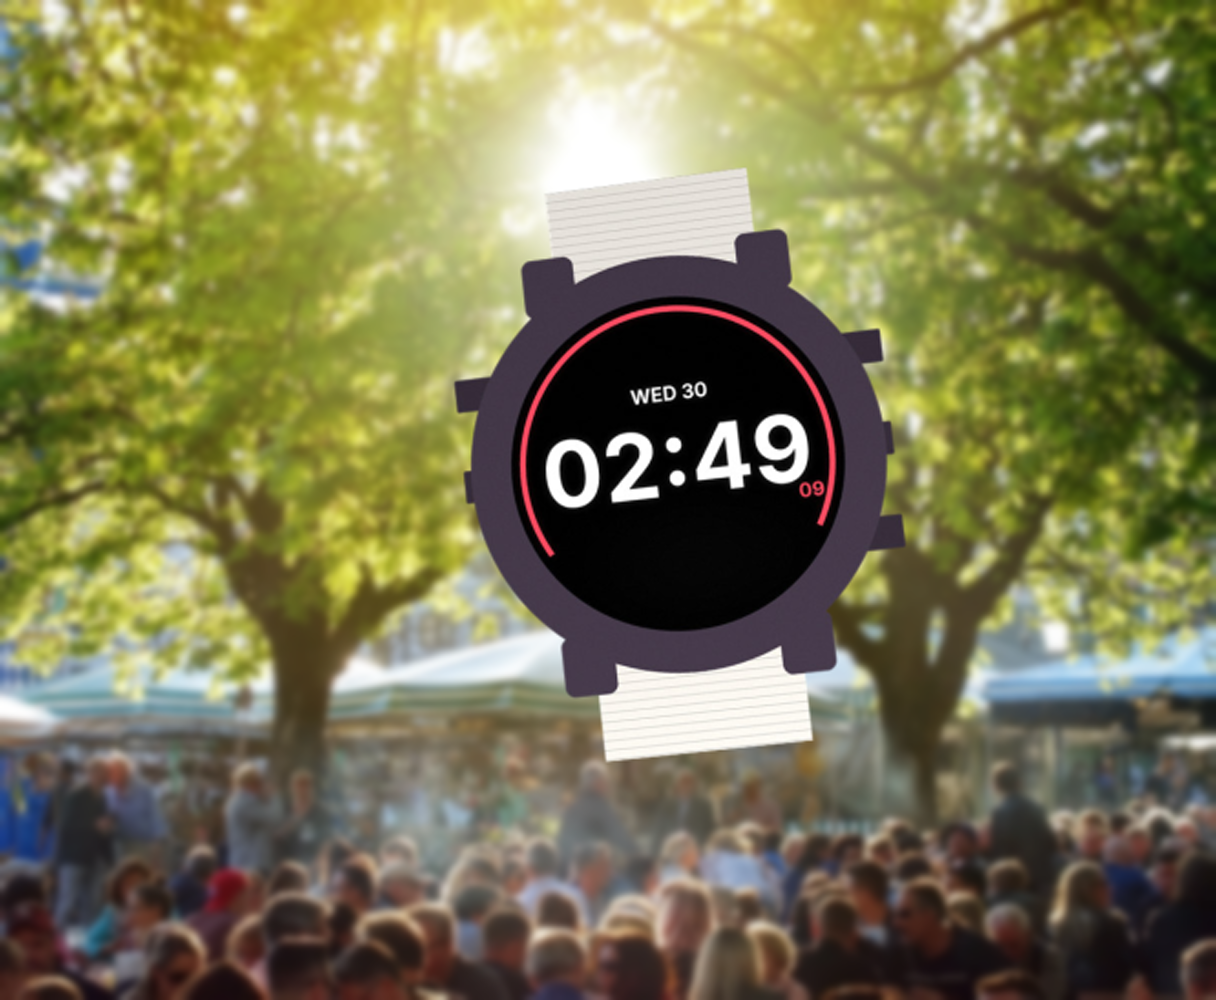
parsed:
2 h 49 min 09 s
